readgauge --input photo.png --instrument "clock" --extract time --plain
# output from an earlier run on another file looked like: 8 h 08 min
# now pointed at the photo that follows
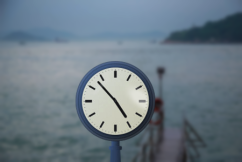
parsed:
4 h 53 min
